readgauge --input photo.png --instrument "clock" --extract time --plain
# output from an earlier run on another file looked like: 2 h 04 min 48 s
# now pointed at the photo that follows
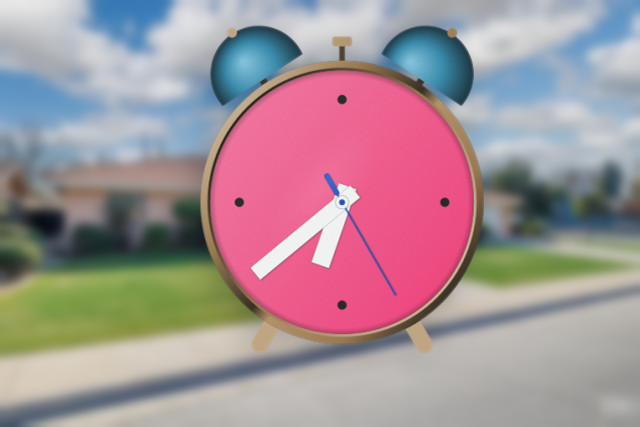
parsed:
6 h 38 min 25 s
